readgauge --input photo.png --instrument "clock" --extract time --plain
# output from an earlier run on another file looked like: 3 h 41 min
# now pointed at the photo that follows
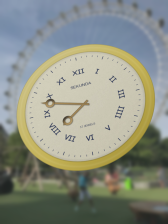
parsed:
7 h 48 min
